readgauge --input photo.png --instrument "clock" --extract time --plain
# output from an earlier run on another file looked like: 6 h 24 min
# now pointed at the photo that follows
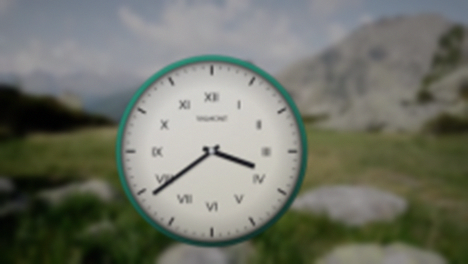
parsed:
3 h 39 min
